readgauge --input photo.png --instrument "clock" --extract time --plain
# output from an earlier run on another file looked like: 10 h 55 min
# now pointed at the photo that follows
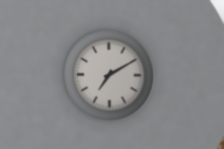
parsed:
7 h 10 min
